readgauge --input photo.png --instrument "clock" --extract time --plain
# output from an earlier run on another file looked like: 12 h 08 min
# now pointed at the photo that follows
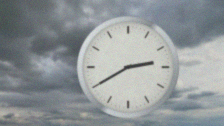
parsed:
2 h 40 min
